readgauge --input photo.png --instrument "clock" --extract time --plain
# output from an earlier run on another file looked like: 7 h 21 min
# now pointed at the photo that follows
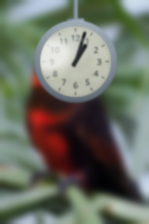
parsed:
1 h 03 min
